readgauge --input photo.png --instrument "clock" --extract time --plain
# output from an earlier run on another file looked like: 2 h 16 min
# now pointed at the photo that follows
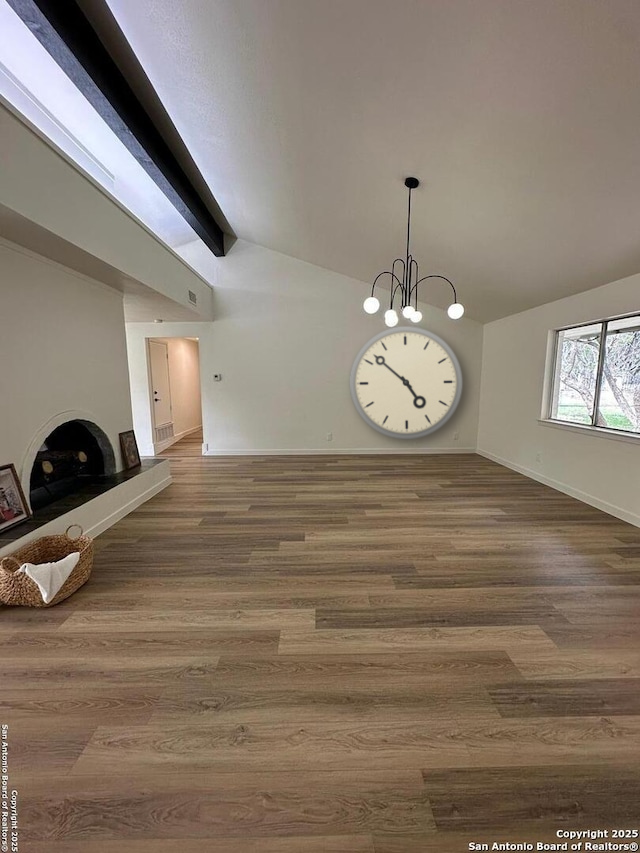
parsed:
4 h 52 min
